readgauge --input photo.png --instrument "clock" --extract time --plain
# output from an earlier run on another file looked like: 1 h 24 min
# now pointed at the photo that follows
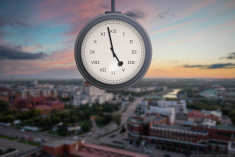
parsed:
4 h 58 min
